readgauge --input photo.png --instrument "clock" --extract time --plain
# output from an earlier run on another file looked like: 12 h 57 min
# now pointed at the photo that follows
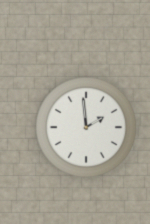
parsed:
1 h 59 min
